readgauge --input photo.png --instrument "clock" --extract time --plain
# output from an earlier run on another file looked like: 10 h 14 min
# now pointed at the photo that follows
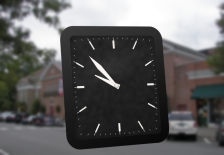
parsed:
9 h 53 min
